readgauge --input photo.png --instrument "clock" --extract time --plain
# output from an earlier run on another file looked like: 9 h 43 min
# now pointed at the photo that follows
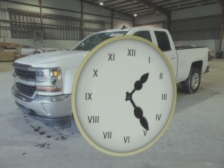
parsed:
1 h 24 min
